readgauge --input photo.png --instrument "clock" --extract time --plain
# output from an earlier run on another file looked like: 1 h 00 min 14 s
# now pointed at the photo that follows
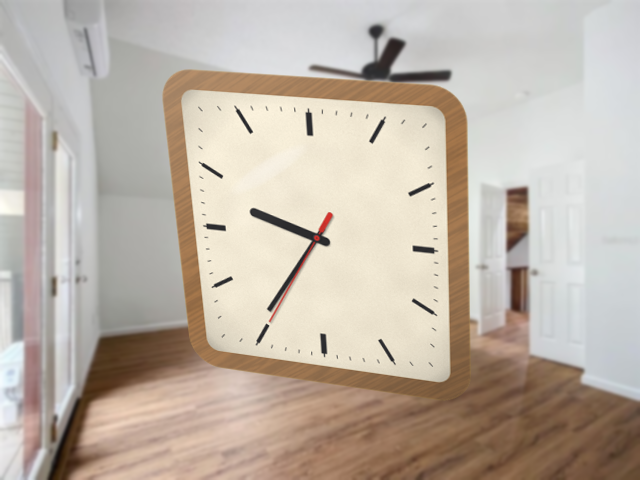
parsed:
9 h 35 min 35 s
